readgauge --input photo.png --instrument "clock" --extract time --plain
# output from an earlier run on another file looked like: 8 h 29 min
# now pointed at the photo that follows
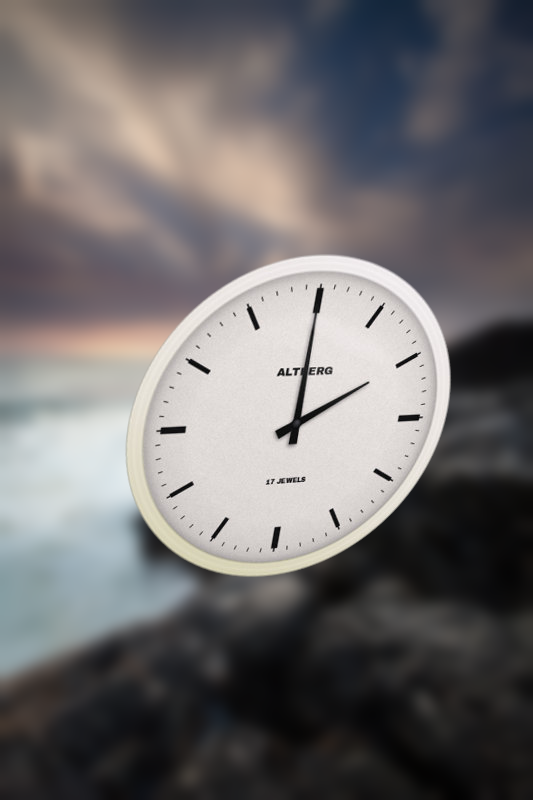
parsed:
2 h 00 min
